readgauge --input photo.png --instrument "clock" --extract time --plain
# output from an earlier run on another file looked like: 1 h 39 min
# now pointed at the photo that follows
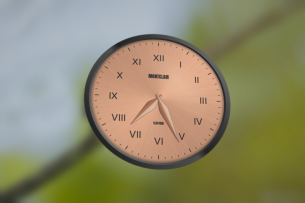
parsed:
7 h 26 min
